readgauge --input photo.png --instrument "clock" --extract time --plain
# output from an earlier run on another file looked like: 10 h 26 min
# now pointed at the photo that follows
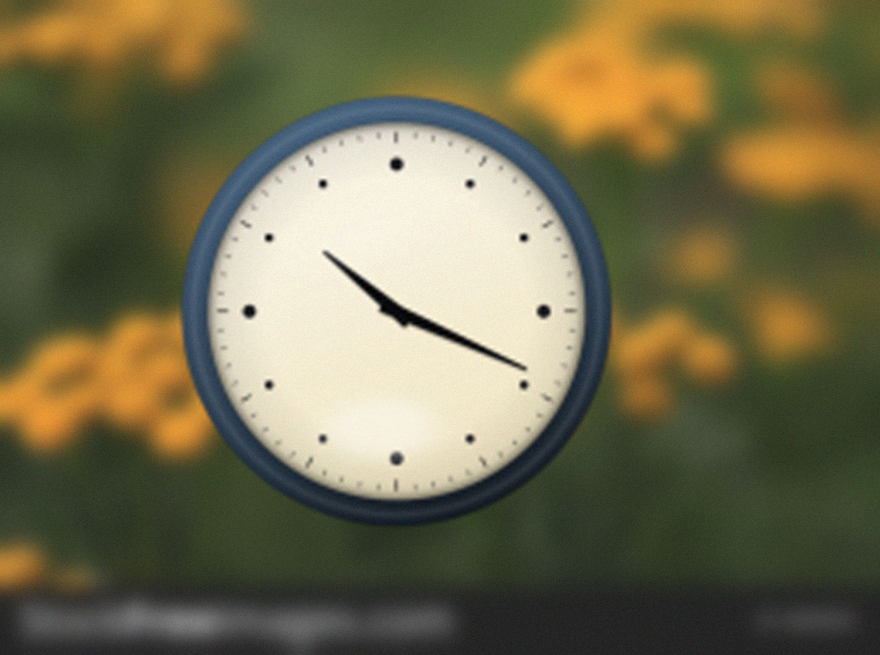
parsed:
10 h 19 min
